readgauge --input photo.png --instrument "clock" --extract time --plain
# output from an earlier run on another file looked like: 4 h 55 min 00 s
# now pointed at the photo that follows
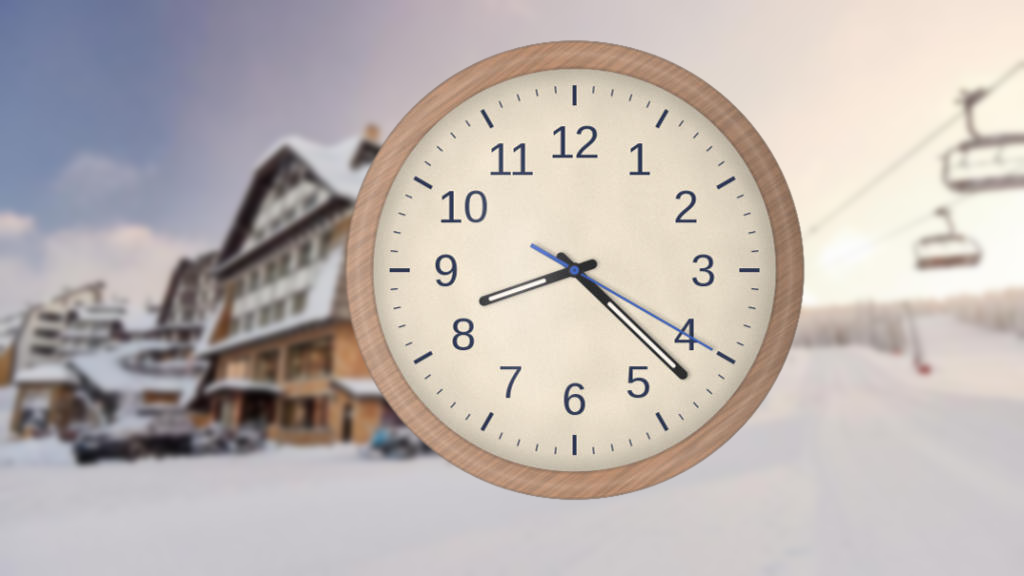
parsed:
8 h 22 min 20 s
